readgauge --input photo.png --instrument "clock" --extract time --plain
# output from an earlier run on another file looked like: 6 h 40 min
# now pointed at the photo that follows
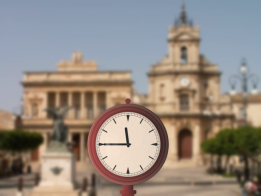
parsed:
11 h 45 min
